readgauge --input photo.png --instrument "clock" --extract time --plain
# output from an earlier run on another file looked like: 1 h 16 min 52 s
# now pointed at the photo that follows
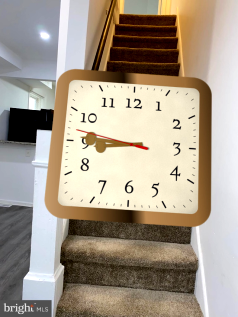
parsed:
8 h 45 min 47 s
